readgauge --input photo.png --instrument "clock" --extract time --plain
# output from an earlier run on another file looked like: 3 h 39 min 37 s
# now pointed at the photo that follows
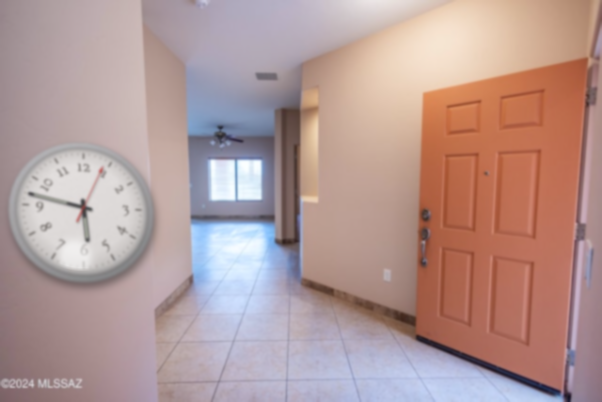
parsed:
5 h 47 min 04 s
